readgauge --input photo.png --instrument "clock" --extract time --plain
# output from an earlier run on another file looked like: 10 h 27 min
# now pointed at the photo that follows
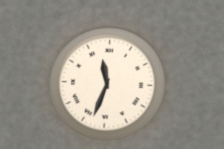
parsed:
11 h 33 min
